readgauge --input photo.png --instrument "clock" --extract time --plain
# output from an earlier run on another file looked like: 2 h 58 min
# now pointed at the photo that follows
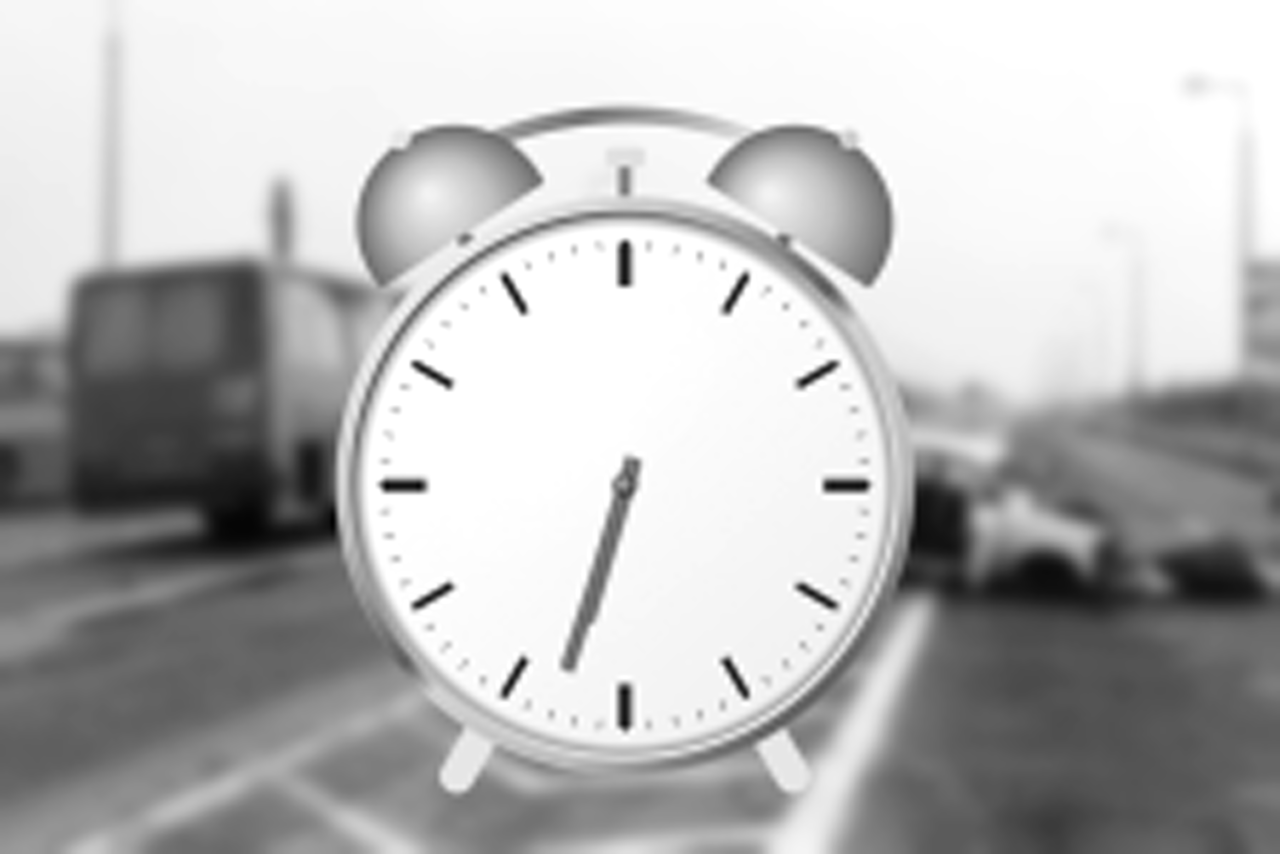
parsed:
6 h 33 min
